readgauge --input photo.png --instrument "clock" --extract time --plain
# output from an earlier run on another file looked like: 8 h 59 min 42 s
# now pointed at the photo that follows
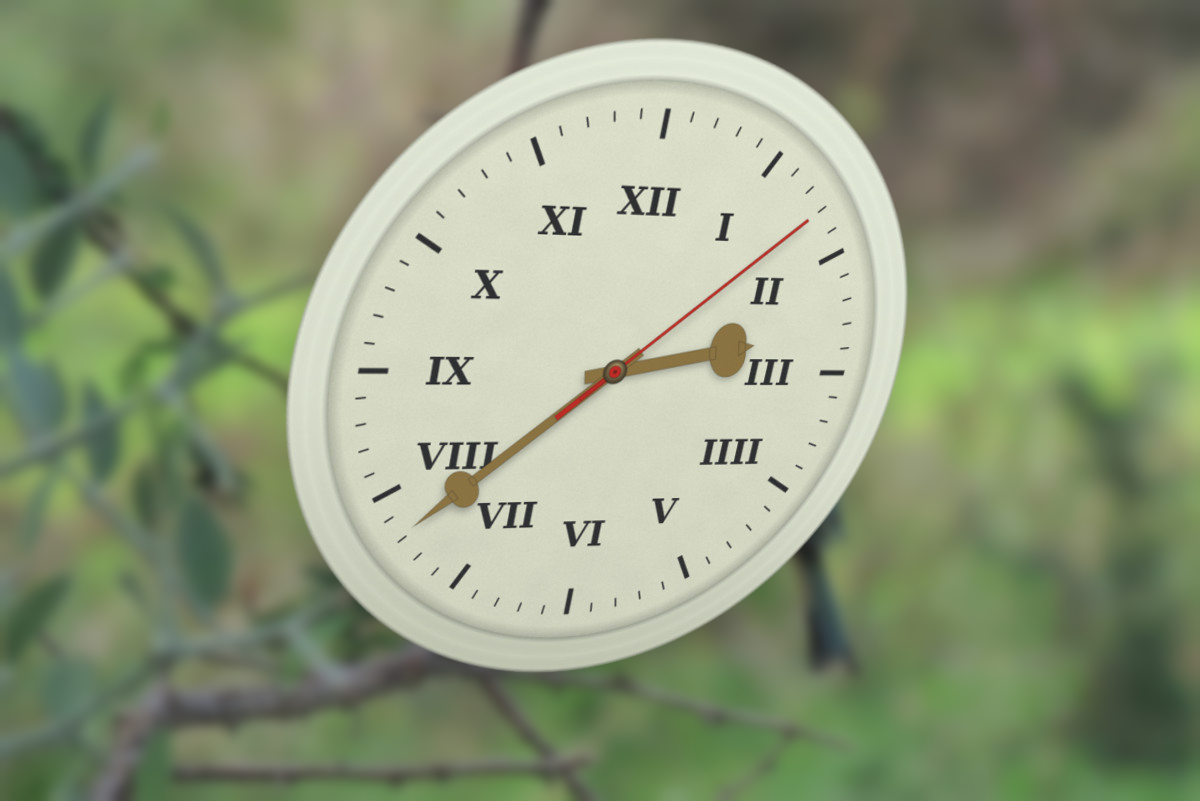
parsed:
2 h 38 min 08 s
